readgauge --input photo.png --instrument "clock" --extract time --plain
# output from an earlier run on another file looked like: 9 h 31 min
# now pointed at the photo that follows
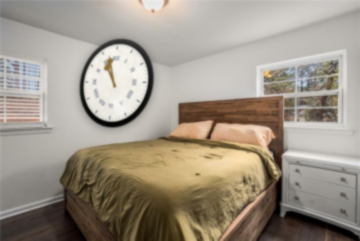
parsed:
10 h 57 min
